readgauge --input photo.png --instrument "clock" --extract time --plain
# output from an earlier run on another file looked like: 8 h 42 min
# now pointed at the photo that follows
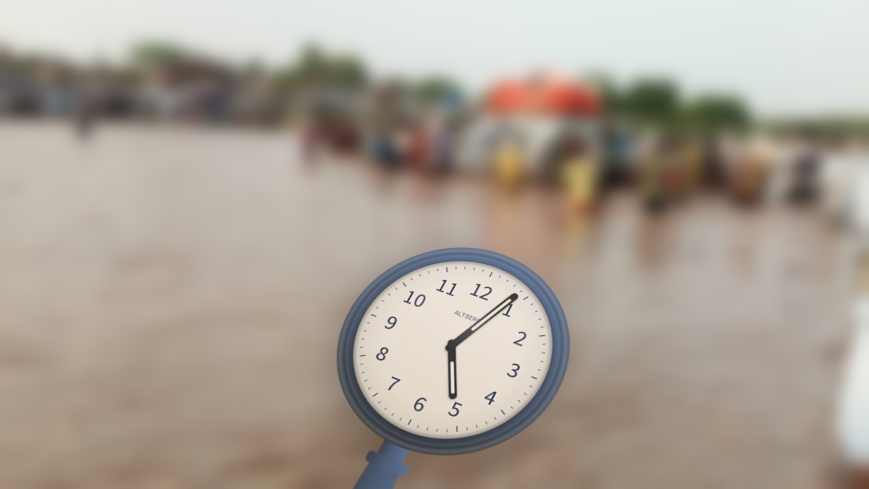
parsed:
5 h 04 min
